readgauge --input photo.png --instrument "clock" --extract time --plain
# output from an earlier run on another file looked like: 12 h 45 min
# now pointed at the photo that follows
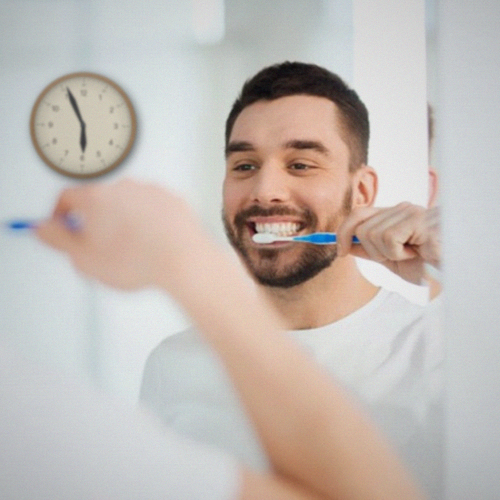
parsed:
5 h 56 min
